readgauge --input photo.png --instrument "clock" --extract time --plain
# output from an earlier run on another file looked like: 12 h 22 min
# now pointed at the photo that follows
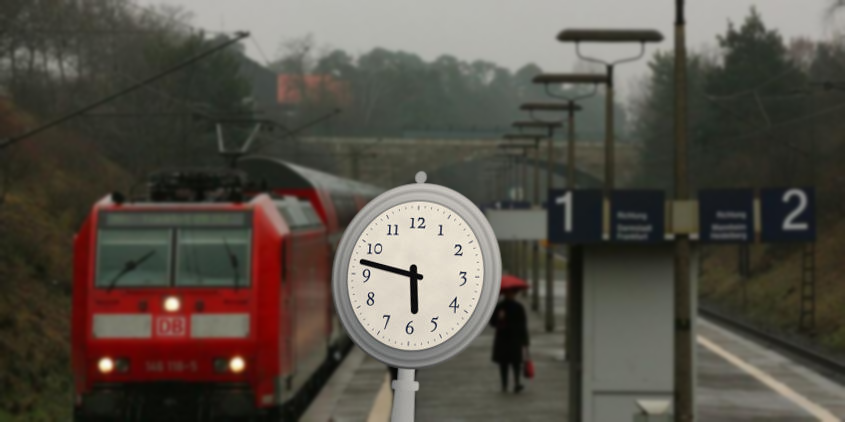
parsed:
5 h 47 min
